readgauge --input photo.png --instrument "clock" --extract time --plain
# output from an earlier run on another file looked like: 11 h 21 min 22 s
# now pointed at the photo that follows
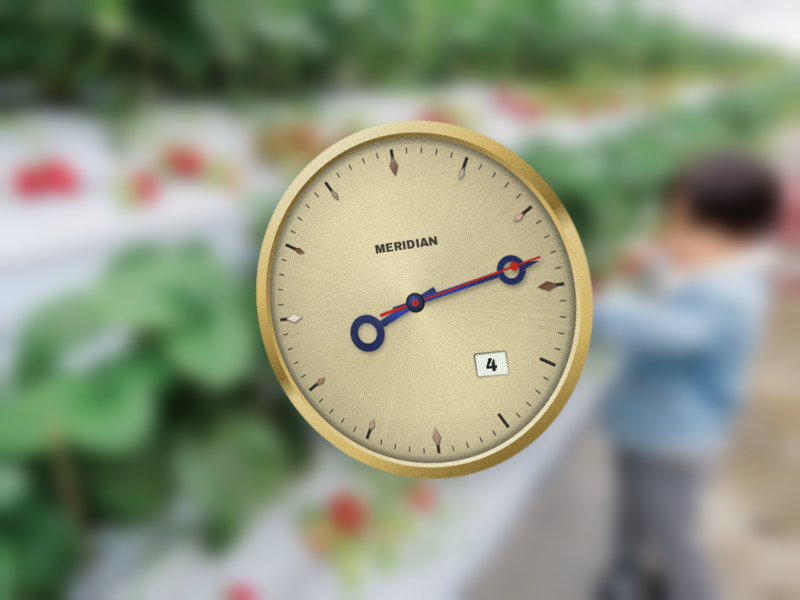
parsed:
8 h 13 min 13 s
